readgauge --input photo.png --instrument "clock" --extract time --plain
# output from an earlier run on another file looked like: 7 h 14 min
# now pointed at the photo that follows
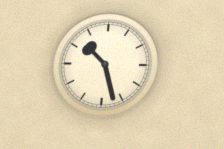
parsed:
10 h 27 min
